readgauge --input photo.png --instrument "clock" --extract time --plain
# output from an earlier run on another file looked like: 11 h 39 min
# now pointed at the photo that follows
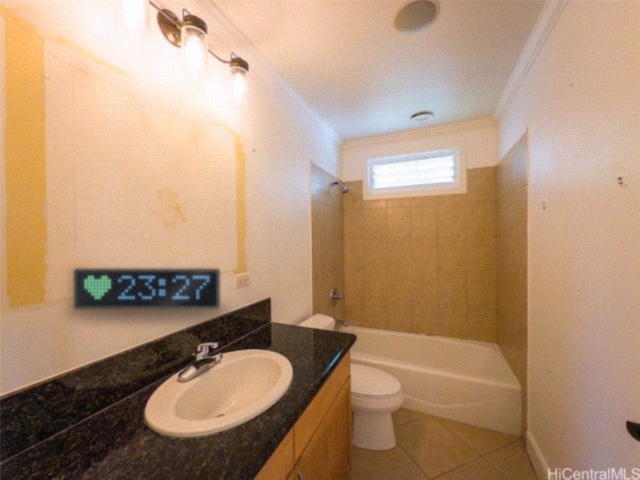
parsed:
23 h 27 min
